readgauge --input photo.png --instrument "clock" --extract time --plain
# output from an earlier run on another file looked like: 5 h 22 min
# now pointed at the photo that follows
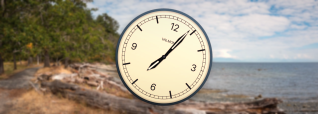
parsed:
7 h 04 min
